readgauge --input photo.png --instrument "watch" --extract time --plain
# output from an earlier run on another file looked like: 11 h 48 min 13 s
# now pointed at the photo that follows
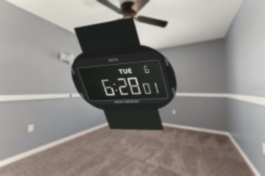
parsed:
6 h 28 min 01 s
